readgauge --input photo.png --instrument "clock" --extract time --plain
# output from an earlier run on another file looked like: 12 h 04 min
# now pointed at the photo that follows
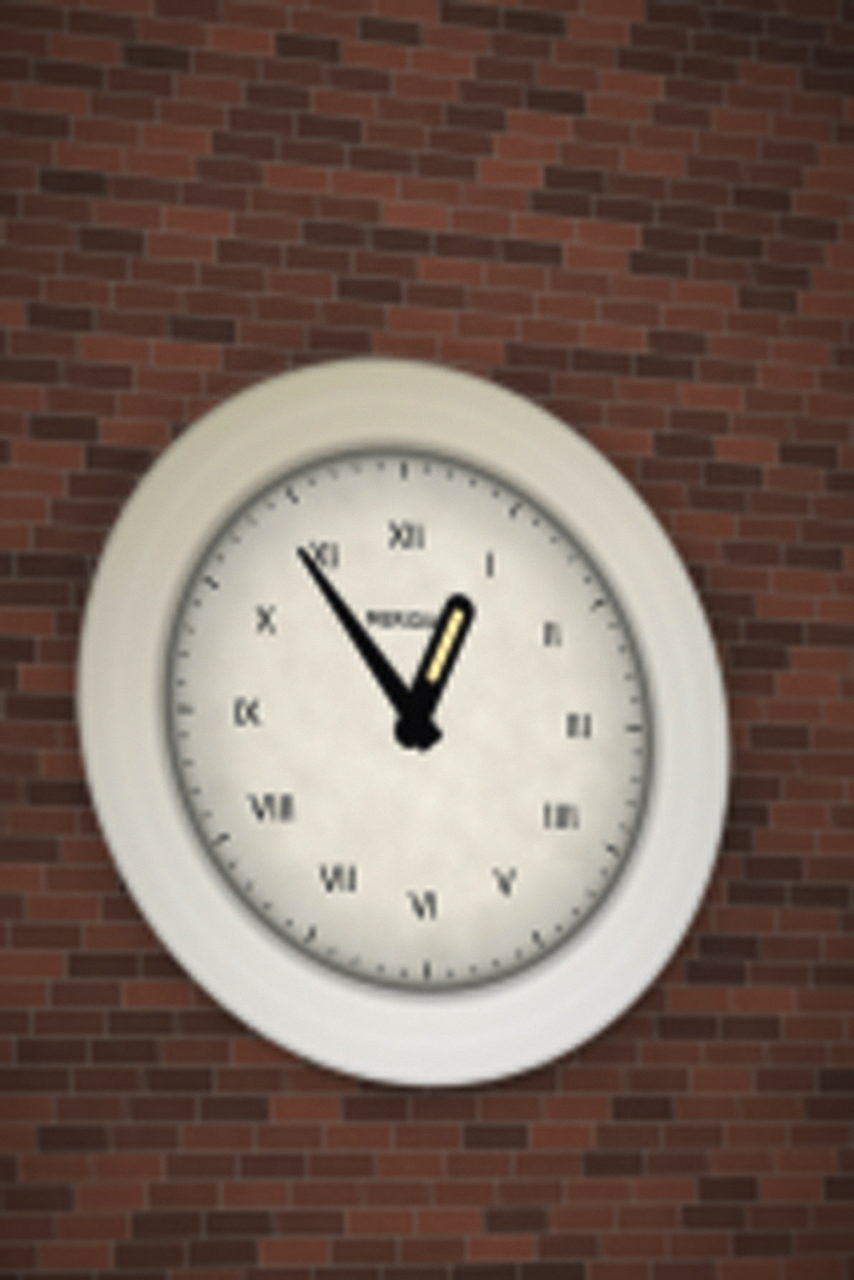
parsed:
12 h 54 min
